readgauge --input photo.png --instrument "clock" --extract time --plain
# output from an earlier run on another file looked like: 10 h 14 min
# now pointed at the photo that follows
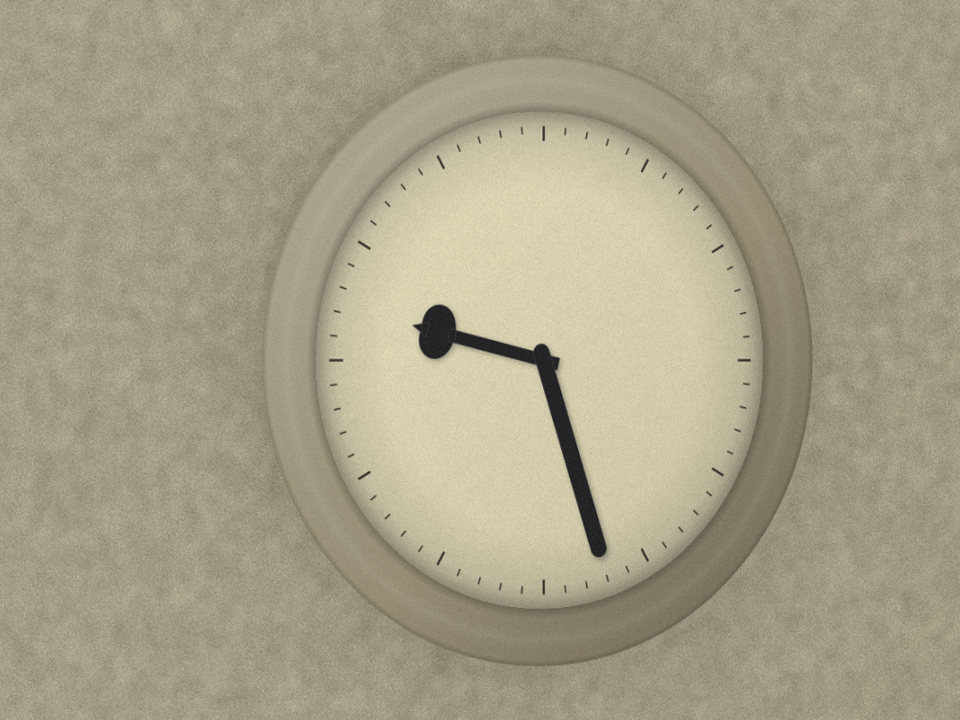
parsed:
9 h 27 min
